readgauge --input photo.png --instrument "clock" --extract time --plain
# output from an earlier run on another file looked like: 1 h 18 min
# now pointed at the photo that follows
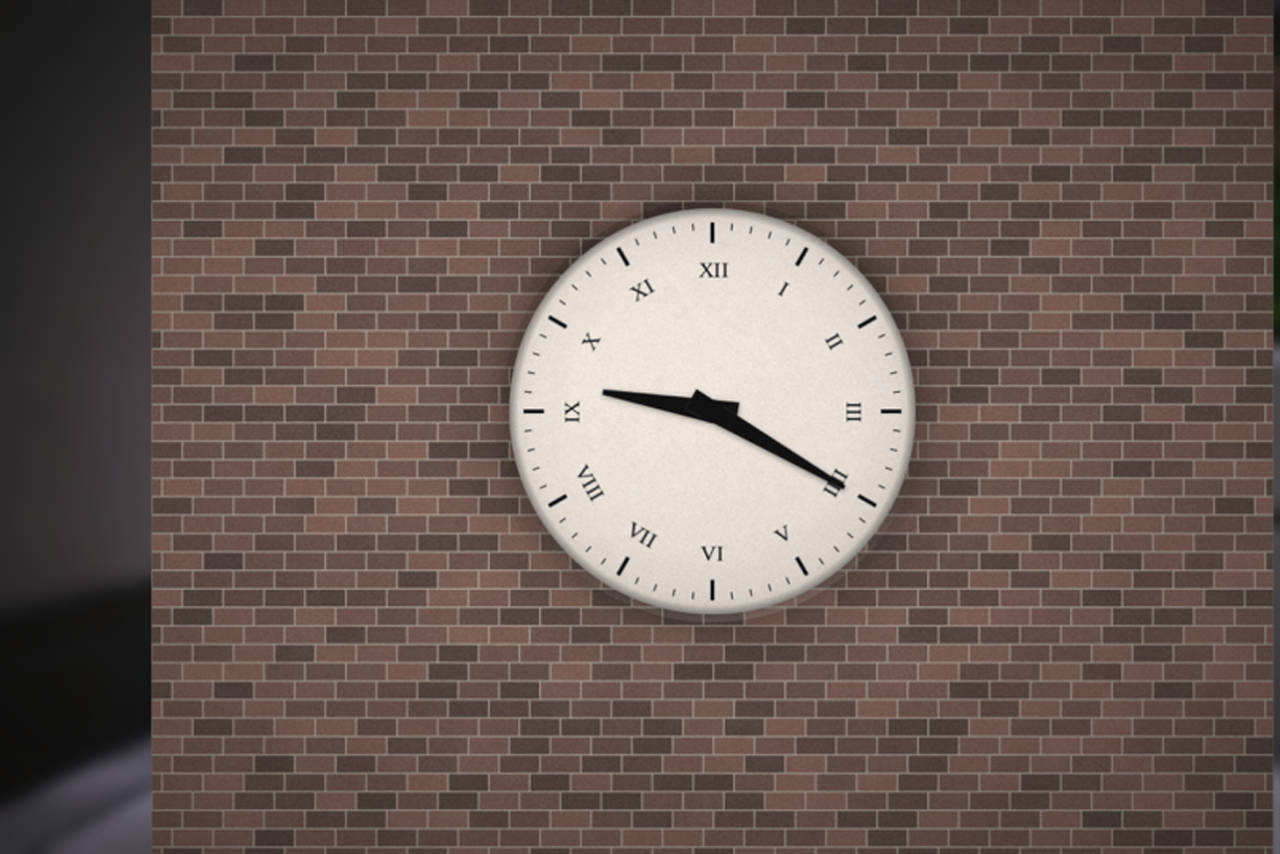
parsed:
9 h 20 min
